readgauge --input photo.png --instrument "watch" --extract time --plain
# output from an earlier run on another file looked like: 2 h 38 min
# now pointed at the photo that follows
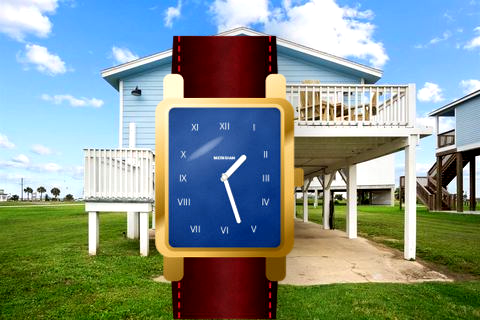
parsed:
1 h 27 min
